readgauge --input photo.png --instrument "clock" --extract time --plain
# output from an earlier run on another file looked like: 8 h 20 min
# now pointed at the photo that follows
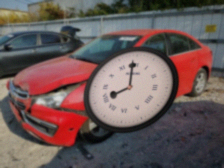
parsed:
7 h 59 min
